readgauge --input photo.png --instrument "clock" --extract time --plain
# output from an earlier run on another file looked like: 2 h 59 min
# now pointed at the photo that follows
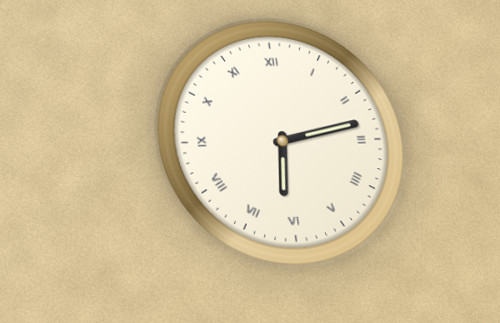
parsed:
6 h 13 min
